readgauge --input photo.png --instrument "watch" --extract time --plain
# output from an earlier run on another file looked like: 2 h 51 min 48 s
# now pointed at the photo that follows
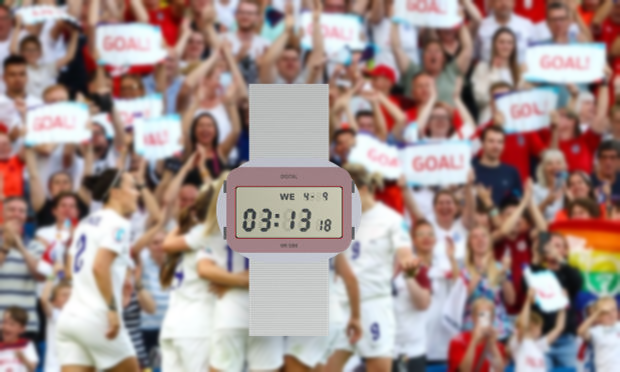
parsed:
3 h 13 min 18 s
